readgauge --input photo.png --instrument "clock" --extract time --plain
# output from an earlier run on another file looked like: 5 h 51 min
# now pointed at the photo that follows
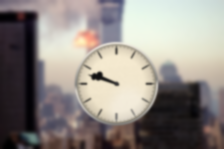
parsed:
9 h 48 min
